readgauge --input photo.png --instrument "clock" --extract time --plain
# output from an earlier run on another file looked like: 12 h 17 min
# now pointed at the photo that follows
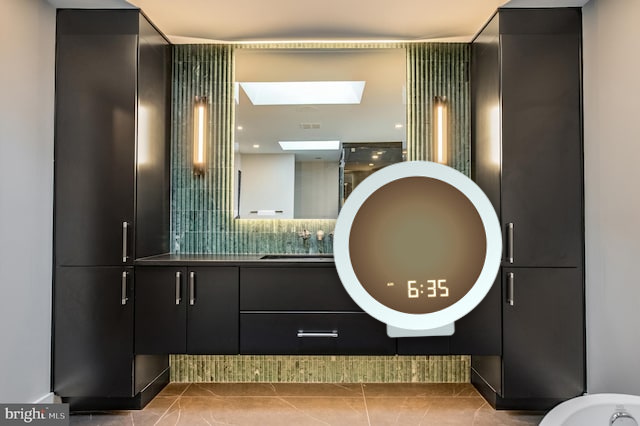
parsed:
6 h 35 min
